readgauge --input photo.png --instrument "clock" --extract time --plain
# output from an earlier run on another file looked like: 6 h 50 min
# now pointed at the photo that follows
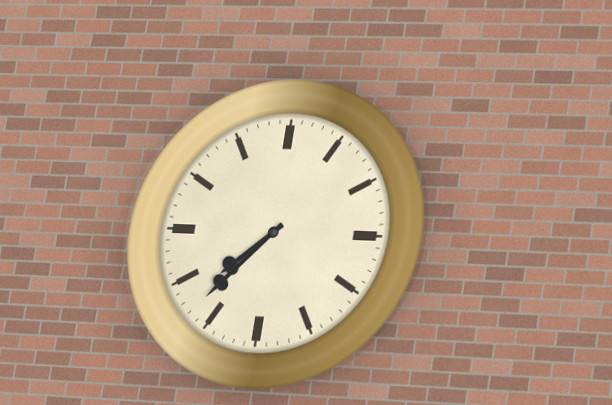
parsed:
7 h 37 min
